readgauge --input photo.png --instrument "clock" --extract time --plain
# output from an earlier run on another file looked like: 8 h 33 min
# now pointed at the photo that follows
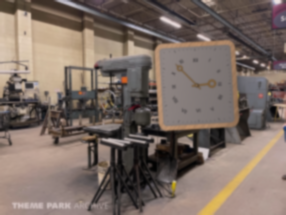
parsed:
2 h 53 min
